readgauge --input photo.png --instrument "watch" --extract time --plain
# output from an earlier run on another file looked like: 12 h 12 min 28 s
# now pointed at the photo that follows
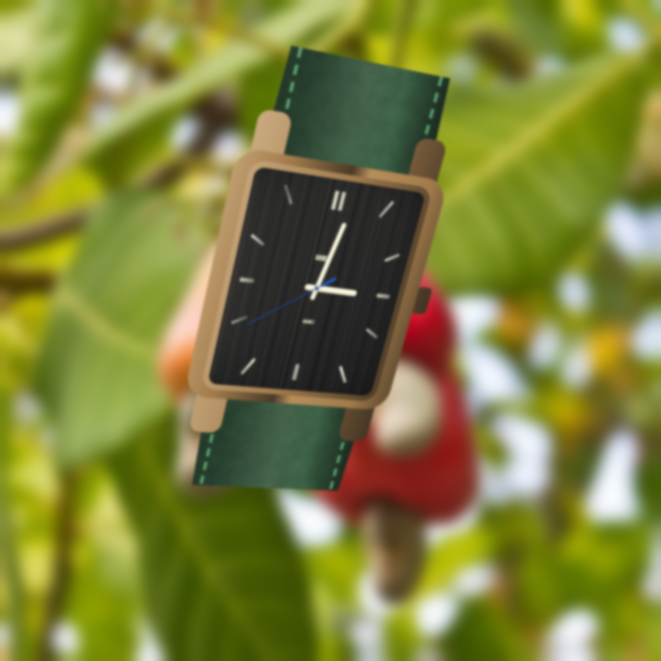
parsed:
3 h 01 min 39 s
